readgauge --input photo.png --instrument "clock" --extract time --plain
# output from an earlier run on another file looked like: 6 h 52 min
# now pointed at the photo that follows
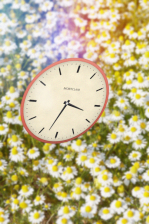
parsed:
3 h 33 min
